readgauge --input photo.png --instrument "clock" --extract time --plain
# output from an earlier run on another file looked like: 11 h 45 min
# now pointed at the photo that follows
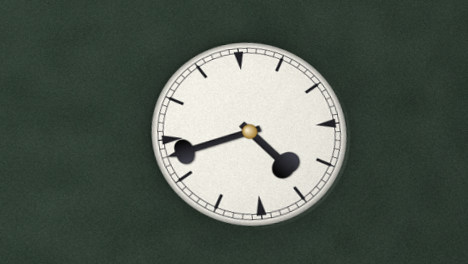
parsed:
4 h 43 min
